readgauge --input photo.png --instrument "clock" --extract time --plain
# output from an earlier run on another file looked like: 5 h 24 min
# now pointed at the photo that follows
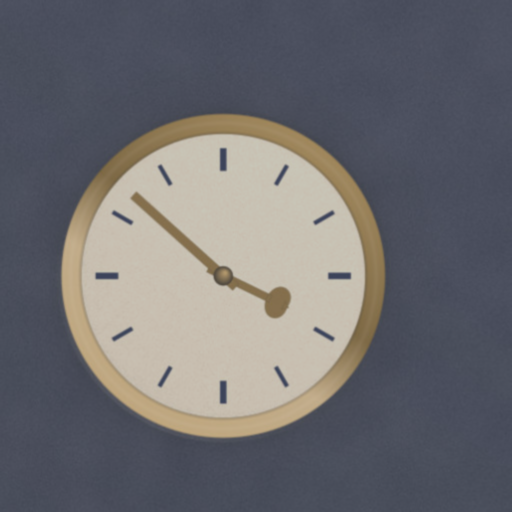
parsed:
3 h 52 min
